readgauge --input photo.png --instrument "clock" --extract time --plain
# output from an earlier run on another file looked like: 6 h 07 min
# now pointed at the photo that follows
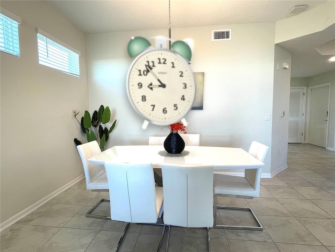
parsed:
8 h 53 min
